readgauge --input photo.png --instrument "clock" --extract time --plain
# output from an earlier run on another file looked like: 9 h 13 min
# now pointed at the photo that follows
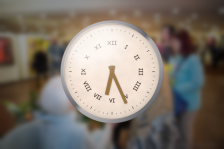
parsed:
6 h 26 min
